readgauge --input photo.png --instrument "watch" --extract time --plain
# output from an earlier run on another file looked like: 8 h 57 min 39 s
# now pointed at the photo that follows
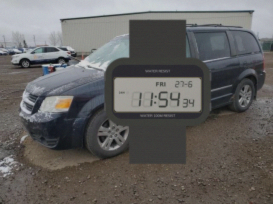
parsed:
11 h 54 min 34 s
